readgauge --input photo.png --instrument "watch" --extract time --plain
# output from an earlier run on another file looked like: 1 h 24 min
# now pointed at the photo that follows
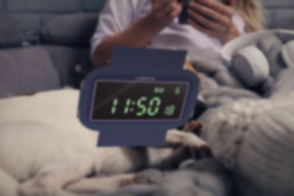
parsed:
11 h 50 min
